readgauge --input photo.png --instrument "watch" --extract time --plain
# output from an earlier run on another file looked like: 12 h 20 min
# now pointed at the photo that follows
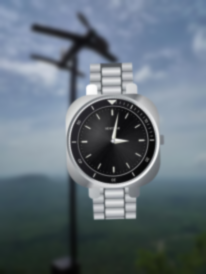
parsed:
3 h 02 min
